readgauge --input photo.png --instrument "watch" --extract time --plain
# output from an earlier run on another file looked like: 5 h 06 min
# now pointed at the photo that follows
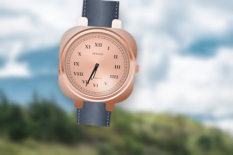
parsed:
6 h 34 min
